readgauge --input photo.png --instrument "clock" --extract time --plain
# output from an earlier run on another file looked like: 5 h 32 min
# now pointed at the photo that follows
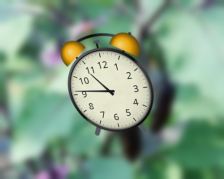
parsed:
10 h 46 min
